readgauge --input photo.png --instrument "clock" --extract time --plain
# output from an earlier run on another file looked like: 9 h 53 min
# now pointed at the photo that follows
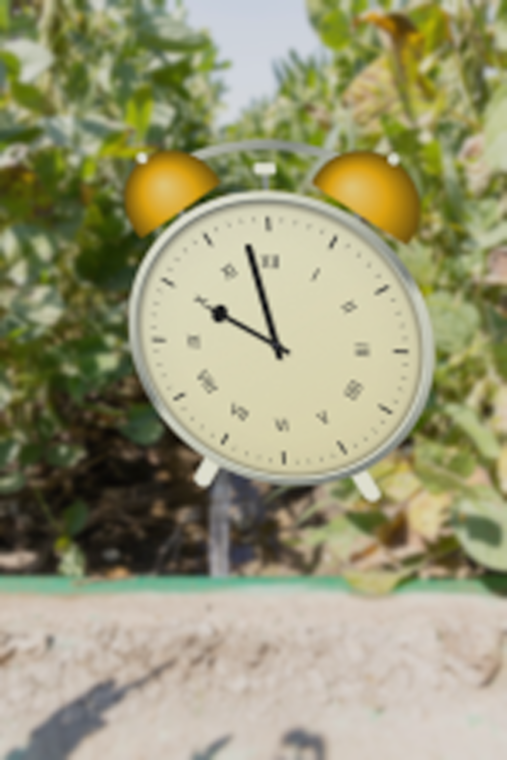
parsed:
9 h 58 min
